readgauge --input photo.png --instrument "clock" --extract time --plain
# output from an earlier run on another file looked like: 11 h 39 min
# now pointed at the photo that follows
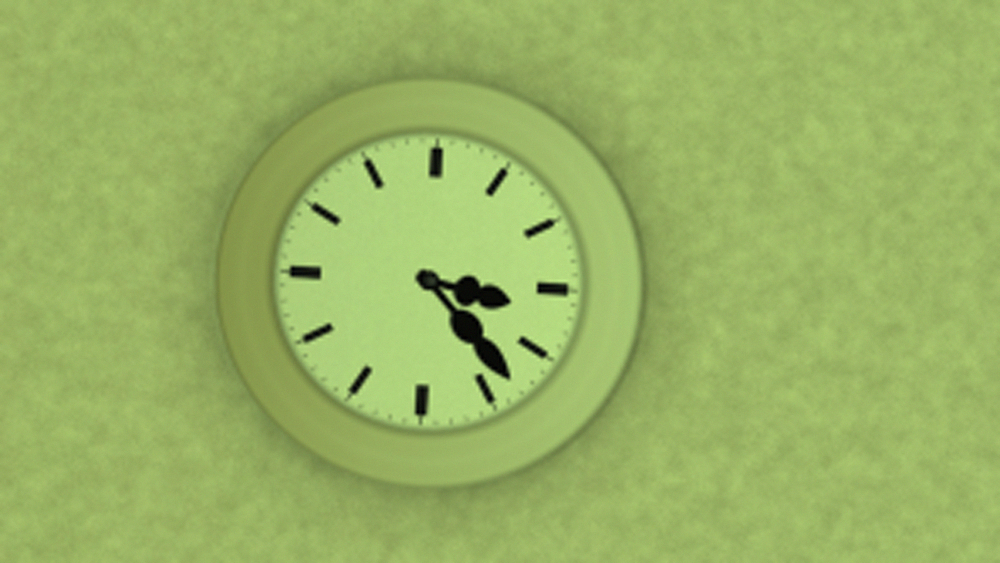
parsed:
3 h 23 min
